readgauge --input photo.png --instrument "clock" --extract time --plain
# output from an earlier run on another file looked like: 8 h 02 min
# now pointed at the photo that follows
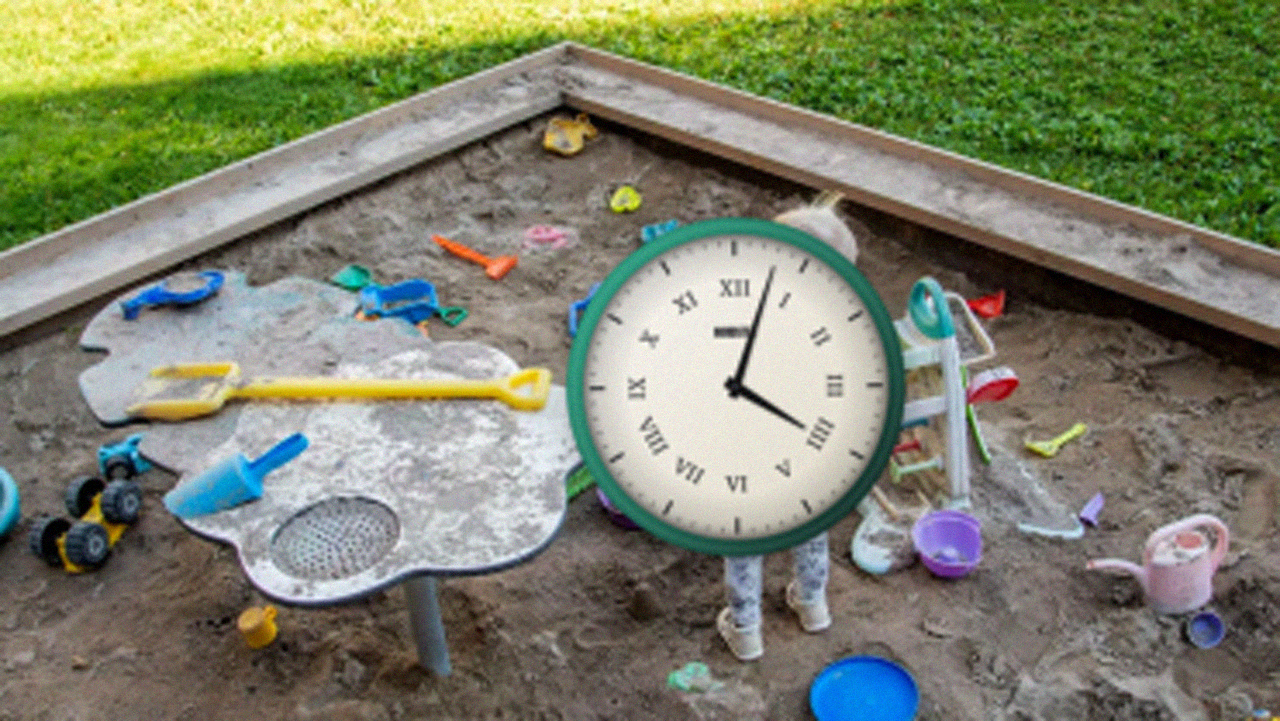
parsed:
4 h 03 min
